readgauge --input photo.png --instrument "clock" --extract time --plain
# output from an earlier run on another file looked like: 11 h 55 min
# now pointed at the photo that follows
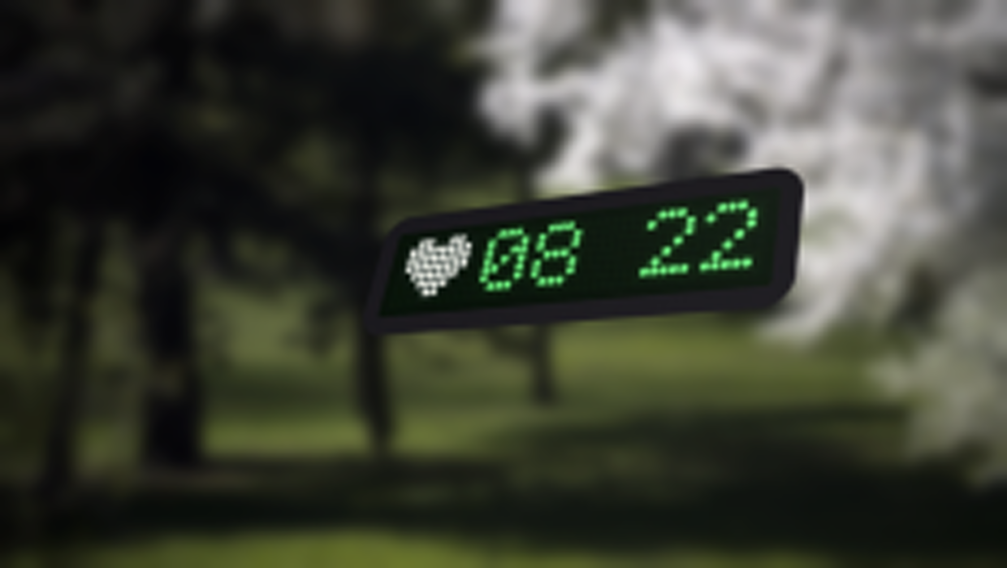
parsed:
8 h 22 min
